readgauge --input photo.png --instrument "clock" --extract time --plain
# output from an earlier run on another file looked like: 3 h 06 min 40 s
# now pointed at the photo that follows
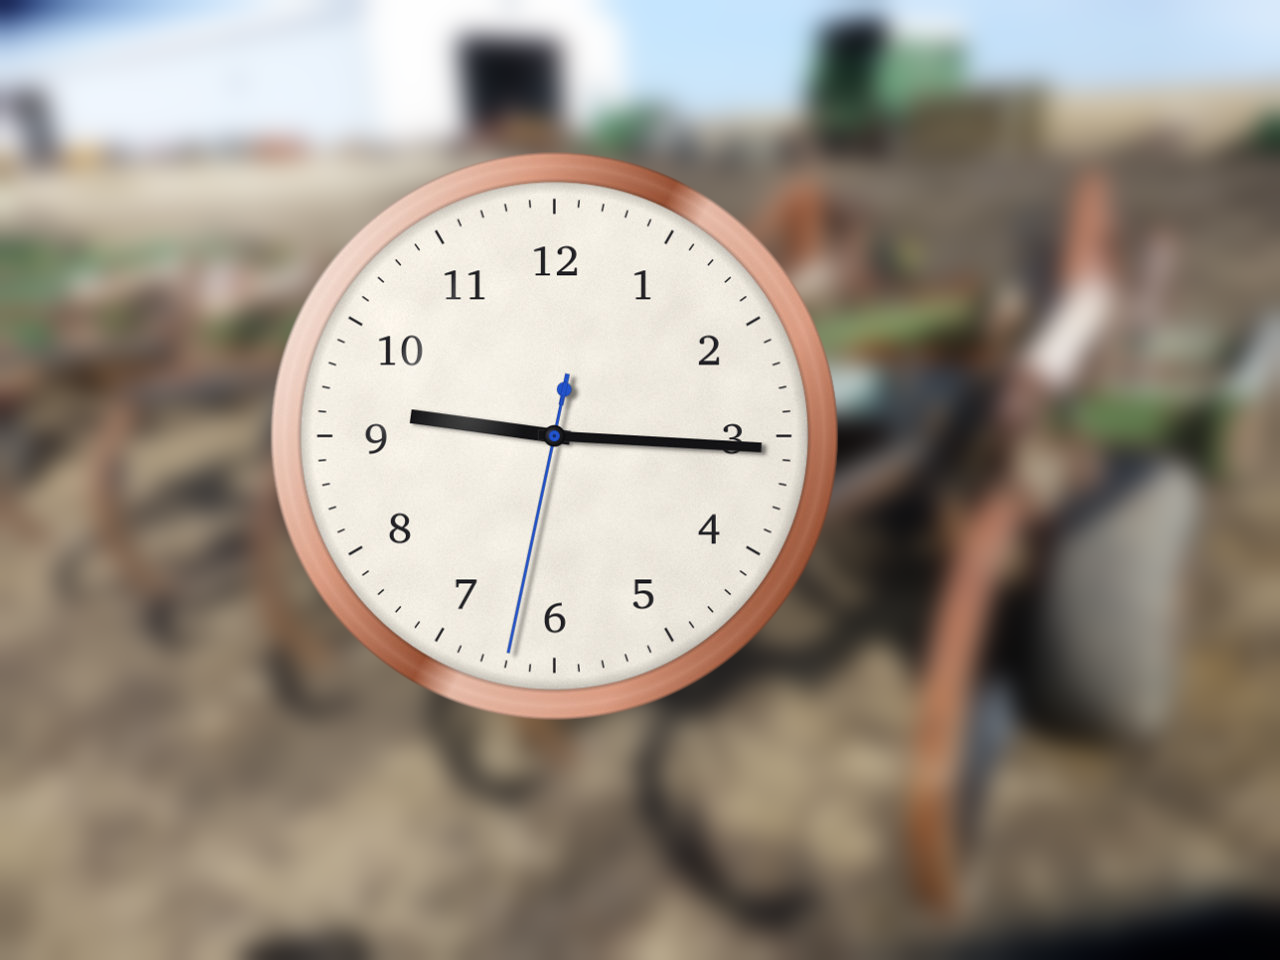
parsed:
9 h 15 min 32 s
